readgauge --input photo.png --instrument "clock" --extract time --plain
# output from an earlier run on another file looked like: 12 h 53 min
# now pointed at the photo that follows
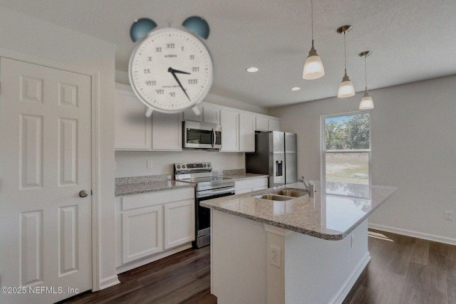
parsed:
3 h 25 min
